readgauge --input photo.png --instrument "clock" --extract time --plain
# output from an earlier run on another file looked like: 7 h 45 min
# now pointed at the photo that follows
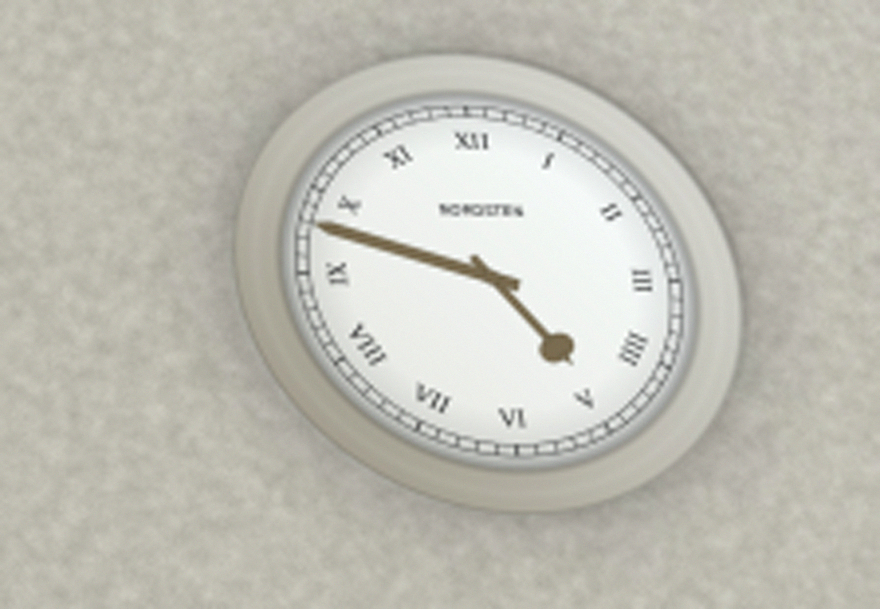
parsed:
4 h 48 min
